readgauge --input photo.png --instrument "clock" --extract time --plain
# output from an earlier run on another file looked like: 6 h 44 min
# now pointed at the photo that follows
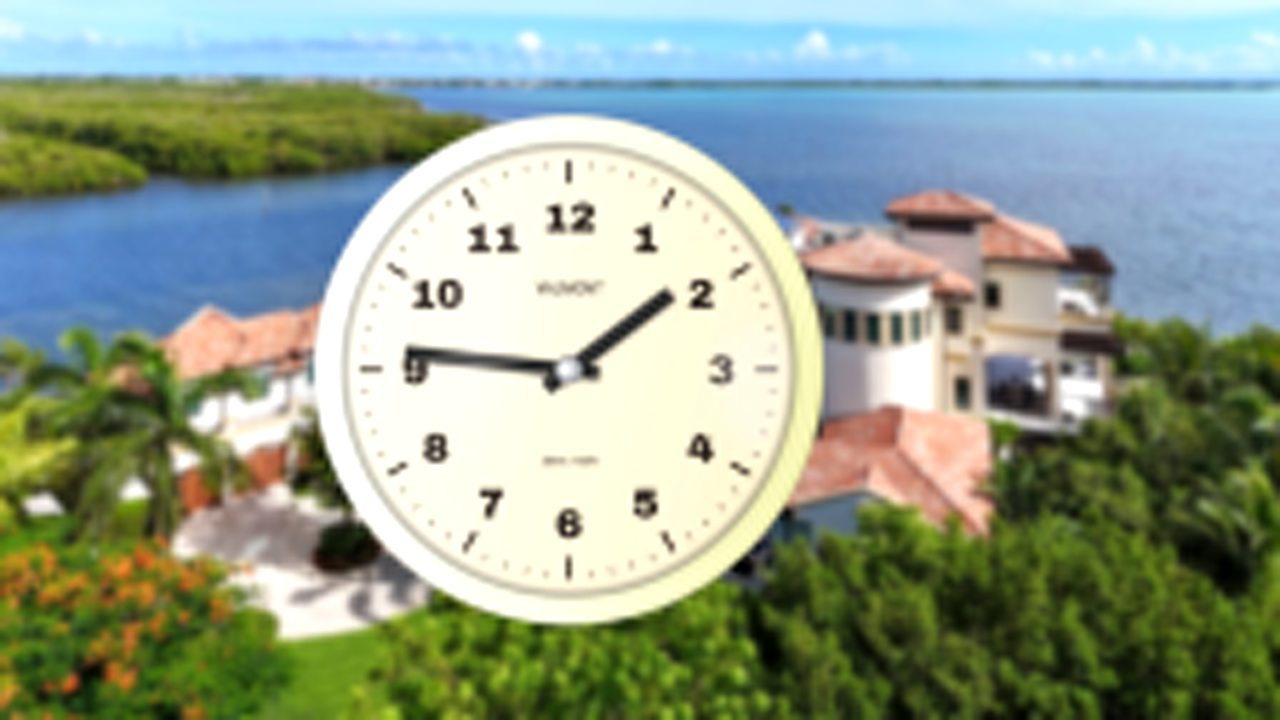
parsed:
1 h 46 min
